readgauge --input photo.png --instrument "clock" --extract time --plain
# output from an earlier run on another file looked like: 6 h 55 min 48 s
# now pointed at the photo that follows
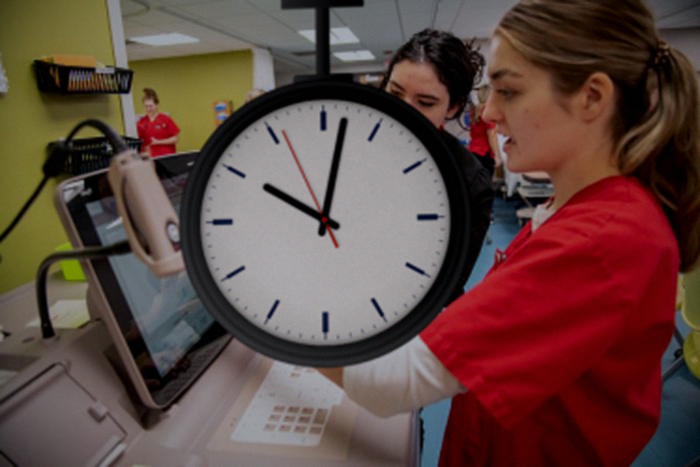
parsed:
10 h 01 min 56 s
